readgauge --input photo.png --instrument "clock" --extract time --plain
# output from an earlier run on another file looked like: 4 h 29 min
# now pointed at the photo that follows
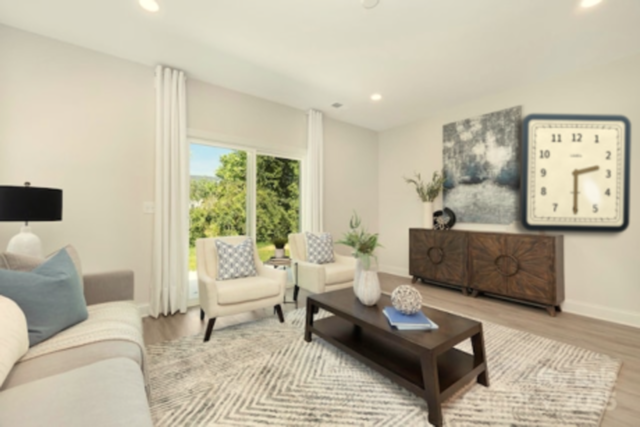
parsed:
2 h 30 min
